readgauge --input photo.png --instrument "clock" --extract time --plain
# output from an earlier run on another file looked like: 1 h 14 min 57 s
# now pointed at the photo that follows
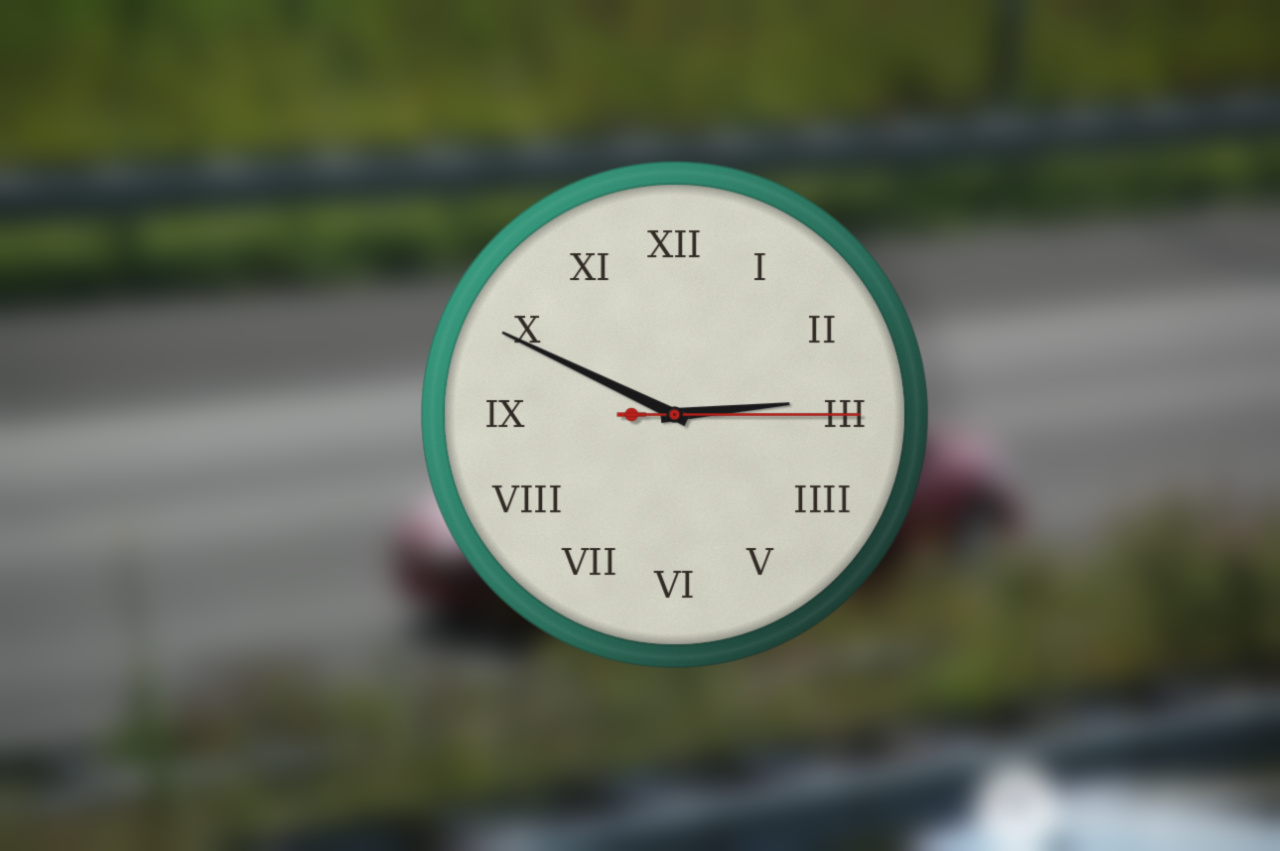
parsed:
2 h 49 min 15 s
